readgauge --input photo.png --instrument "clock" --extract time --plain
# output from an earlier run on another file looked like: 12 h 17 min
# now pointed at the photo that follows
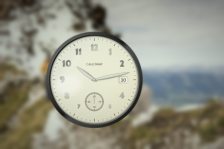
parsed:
10 h 13 min
